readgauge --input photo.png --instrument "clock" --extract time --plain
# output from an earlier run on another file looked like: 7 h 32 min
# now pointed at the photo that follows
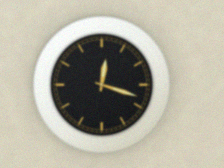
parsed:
12 h 18 min
